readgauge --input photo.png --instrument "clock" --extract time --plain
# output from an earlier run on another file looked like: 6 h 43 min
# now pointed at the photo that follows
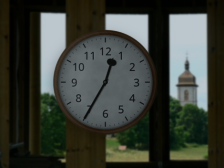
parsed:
12 h 35 min
